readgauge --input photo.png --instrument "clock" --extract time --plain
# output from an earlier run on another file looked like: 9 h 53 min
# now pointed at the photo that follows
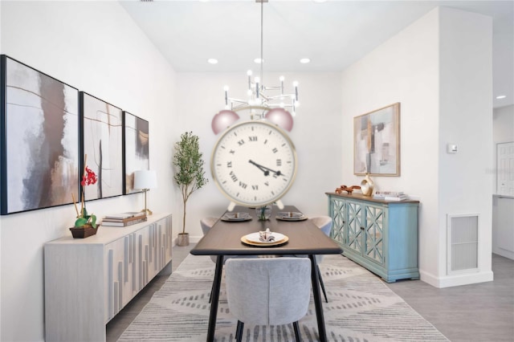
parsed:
4 h 19 min
